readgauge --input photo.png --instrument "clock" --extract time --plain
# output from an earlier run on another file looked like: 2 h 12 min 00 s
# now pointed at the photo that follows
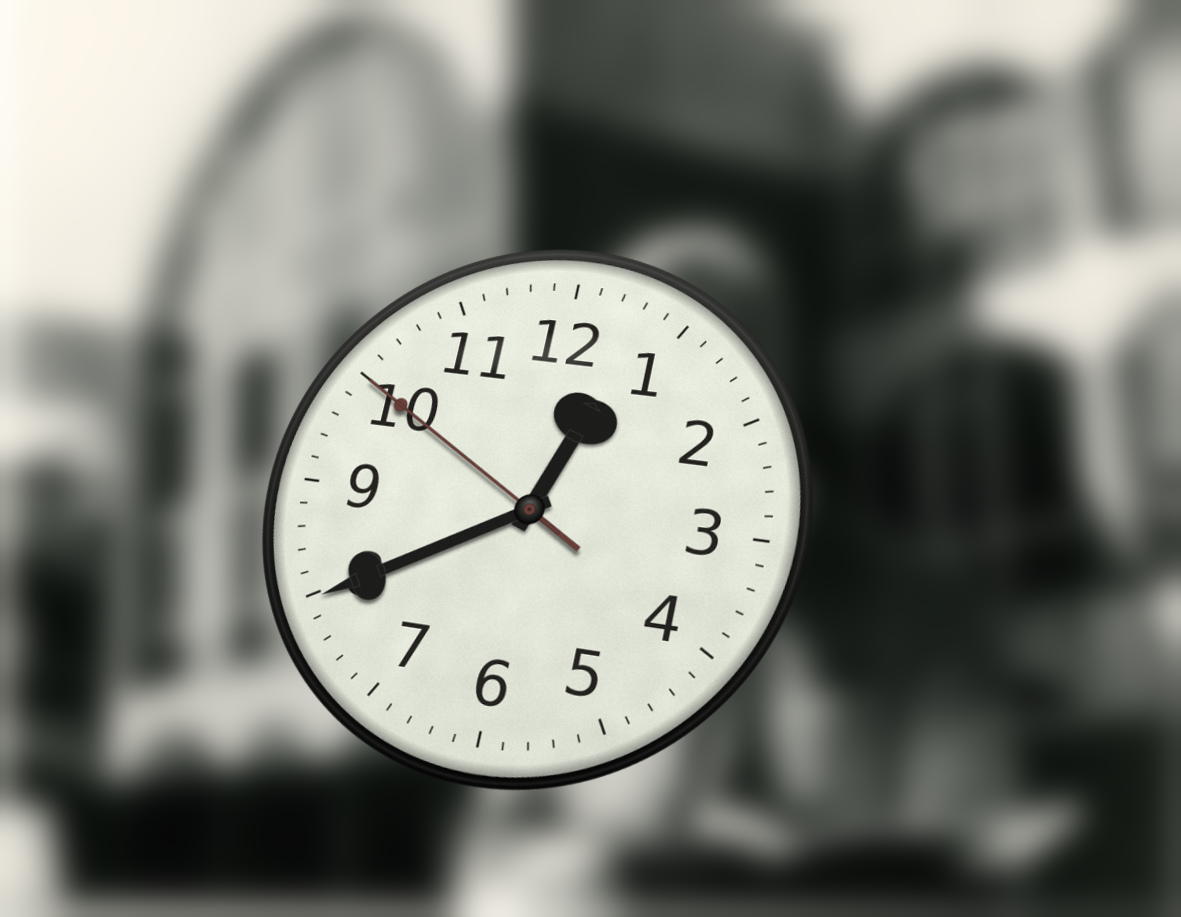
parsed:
12 h 39 min 50 s
